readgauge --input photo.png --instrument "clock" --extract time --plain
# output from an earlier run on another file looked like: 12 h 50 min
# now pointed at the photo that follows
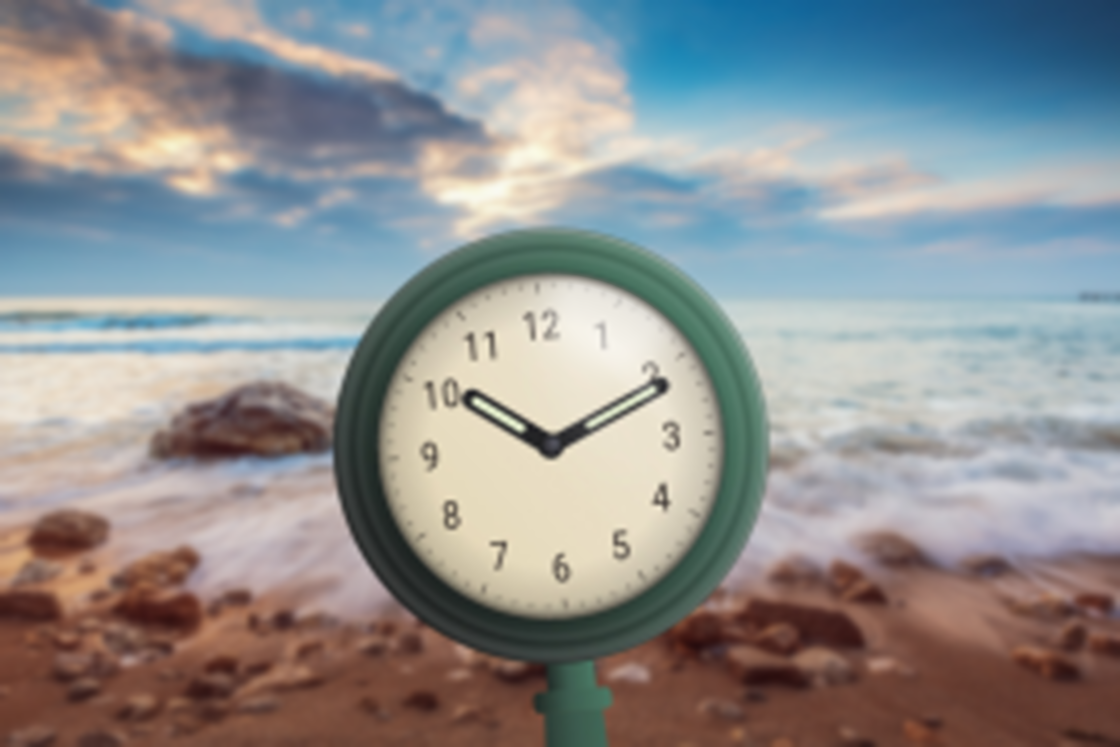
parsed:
10 h 11 min
